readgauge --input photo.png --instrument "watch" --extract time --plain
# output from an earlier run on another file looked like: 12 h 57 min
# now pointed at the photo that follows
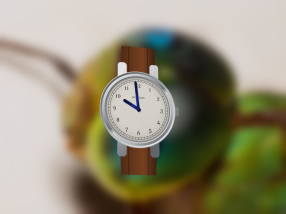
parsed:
9 h 59 min
